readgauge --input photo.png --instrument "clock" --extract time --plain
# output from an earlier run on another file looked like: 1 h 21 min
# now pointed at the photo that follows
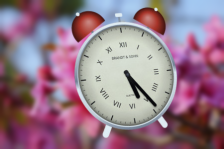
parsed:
5 h 24 min
